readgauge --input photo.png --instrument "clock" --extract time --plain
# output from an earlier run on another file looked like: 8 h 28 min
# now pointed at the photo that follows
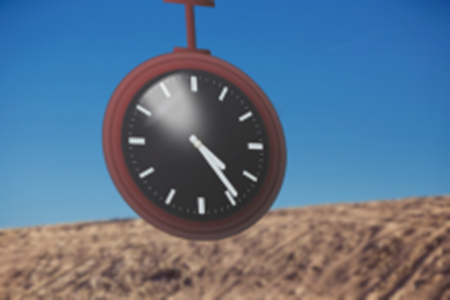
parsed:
4 h 24 min
